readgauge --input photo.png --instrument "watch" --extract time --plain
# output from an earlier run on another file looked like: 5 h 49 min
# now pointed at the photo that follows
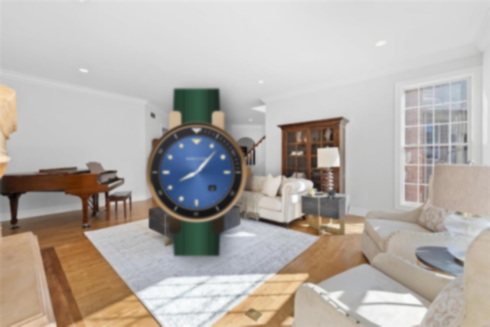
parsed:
8 h 07 min
